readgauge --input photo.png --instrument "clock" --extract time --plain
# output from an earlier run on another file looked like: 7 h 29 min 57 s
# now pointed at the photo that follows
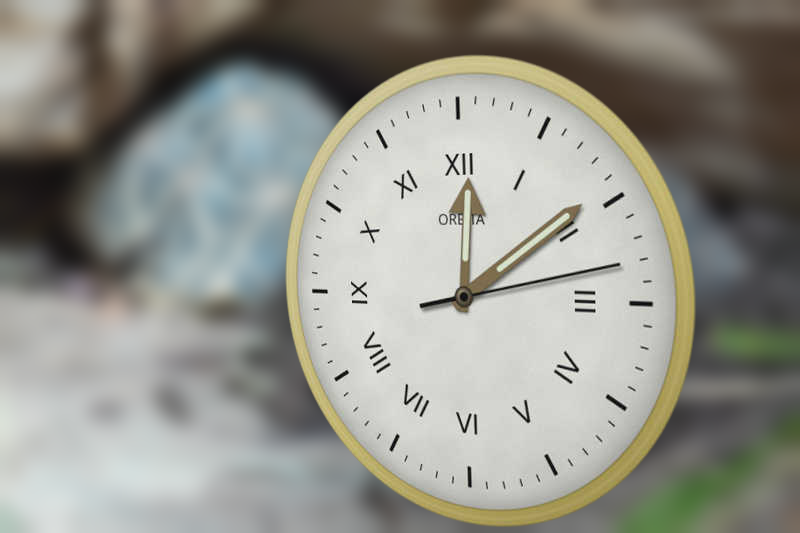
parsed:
12 h 09 min 13 s
